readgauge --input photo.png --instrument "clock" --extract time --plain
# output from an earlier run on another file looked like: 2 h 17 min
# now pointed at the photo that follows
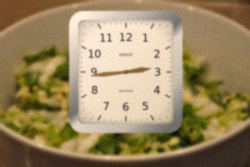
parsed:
2 h 44 min
